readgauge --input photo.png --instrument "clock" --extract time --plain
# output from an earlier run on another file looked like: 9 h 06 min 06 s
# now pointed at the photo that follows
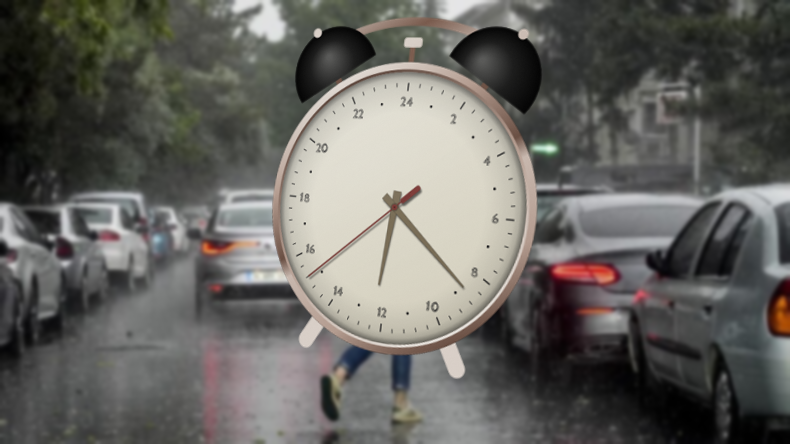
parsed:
12 h 21 min 38 s
